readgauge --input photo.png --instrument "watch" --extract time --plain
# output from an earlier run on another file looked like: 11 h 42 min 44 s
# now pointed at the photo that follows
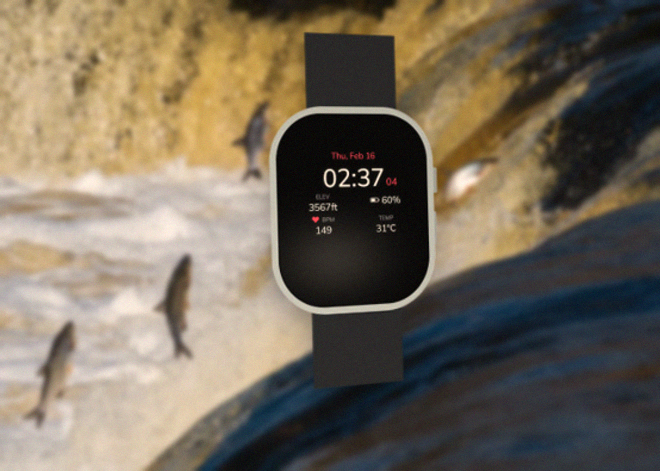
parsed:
2 h 37 min 04 s
